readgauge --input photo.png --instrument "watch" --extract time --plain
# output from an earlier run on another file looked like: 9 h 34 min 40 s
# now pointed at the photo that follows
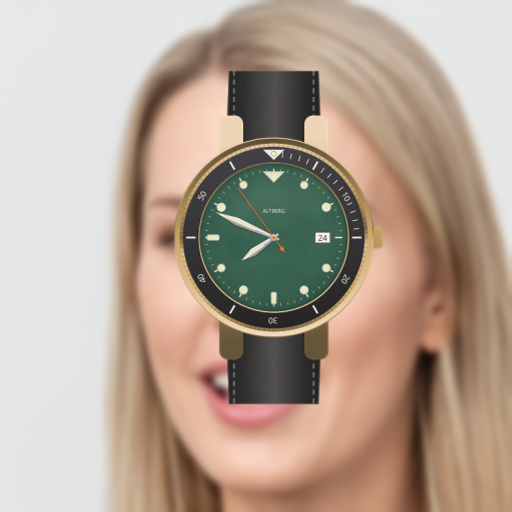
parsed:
7 h 48 min 54 s
